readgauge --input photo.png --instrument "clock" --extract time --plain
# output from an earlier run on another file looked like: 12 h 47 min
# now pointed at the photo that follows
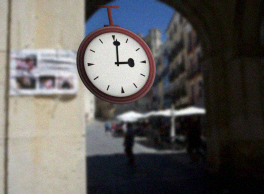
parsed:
3 h 01 min
